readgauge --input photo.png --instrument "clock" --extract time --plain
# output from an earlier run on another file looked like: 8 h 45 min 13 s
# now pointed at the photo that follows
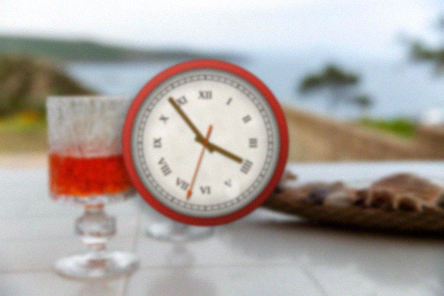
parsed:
3 h 53 min 33 s
